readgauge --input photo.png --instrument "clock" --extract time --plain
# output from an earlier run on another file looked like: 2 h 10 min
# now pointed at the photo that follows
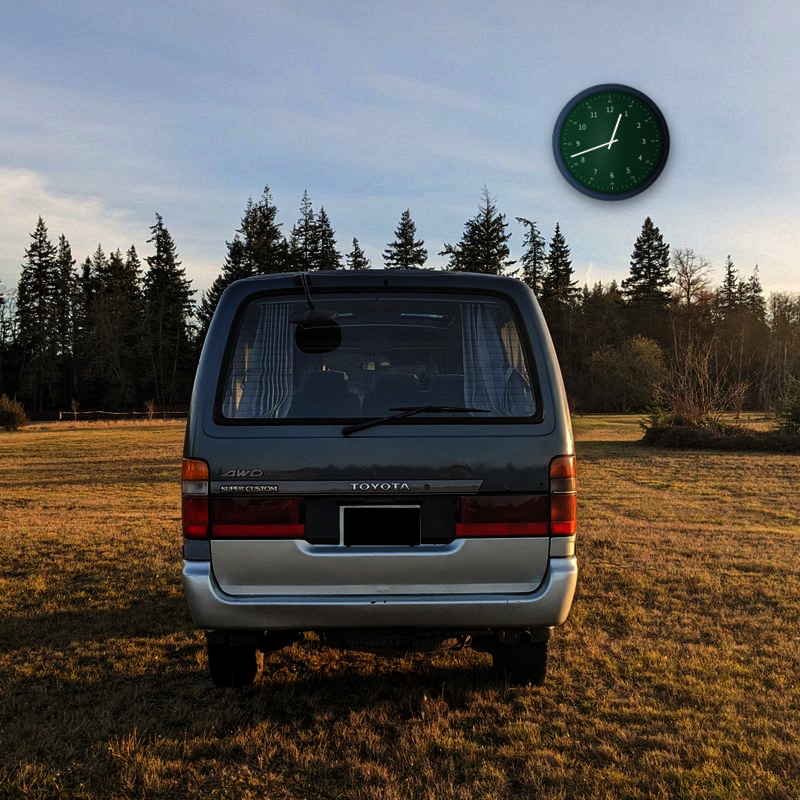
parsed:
12 h 42 min
